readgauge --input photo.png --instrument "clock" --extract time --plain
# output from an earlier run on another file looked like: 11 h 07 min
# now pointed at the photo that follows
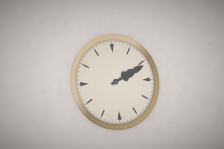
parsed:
2 h 11 min
